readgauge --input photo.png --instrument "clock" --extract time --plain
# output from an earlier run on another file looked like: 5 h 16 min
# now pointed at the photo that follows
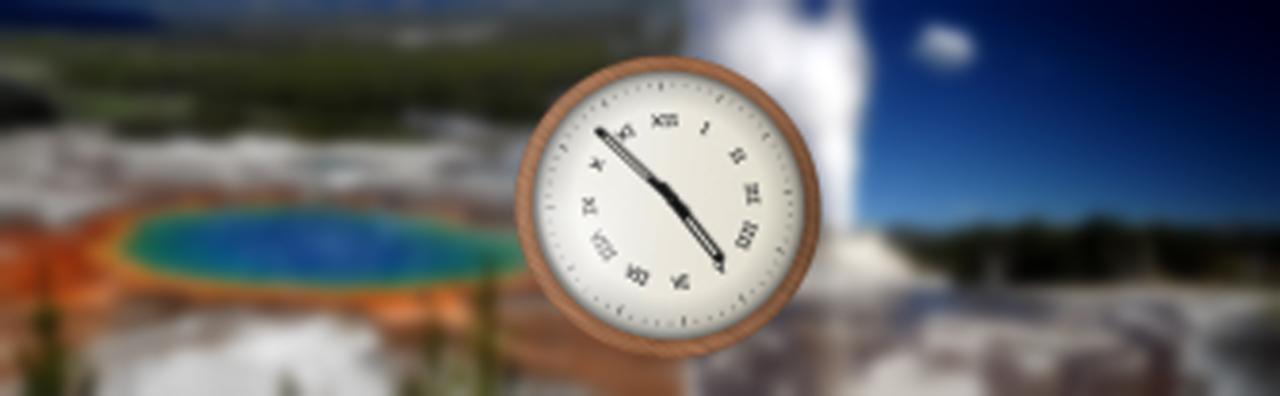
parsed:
4 h 53 min
